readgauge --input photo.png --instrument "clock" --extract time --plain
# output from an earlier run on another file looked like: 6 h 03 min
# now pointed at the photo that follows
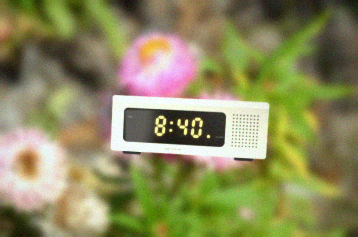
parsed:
8 h 40 min
